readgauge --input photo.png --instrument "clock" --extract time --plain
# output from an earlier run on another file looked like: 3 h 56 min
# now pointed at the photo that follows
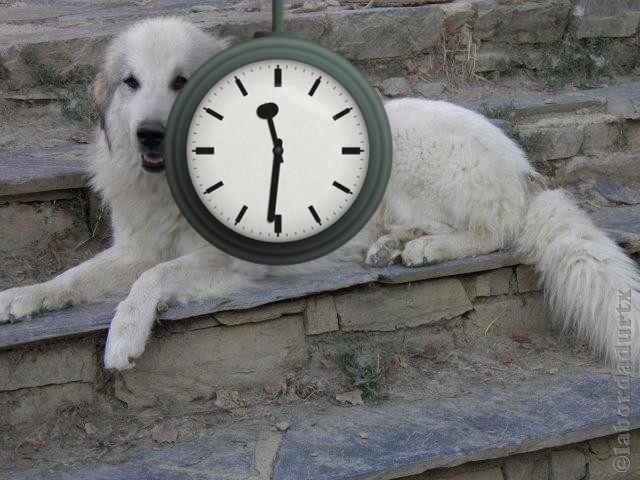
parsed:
11 h 31 min
